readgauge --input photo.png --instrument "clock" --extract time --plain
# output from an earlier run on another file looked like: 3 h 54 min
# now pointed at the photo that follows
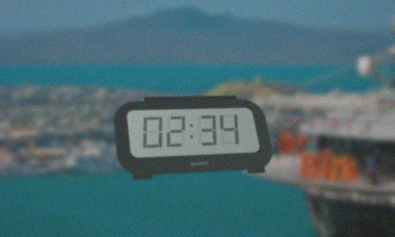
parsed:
2 h 34 min
